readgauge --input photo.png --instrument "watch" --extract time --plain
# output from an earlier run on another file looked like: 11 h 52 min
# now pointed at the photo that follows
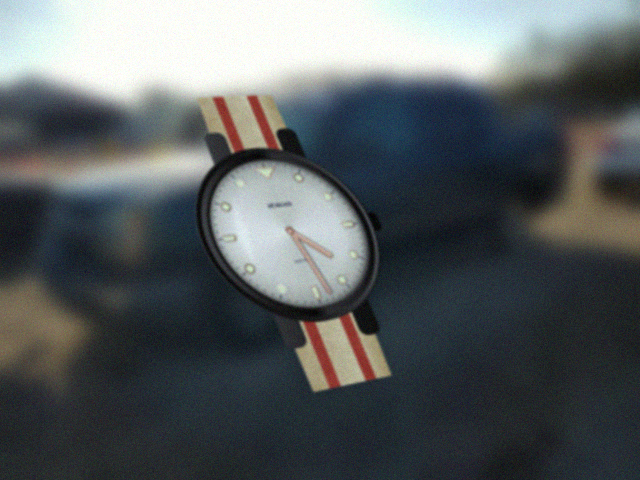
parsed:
4 h 28 min
